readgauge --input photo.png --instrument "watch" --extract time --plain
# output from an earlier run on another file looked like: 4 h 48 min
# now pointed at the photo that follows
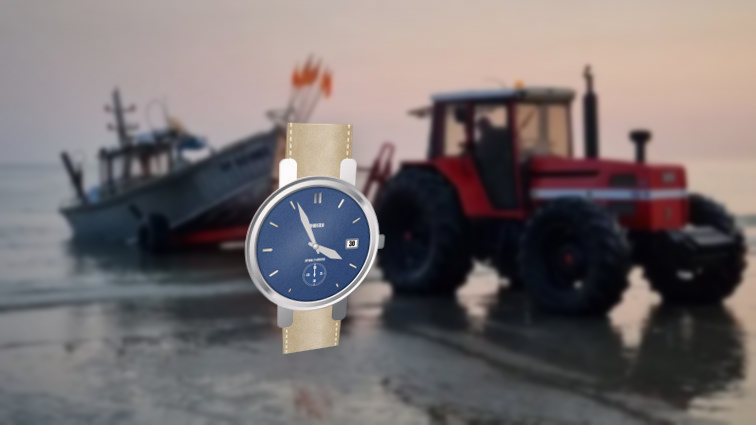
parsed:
3 h 56 min
